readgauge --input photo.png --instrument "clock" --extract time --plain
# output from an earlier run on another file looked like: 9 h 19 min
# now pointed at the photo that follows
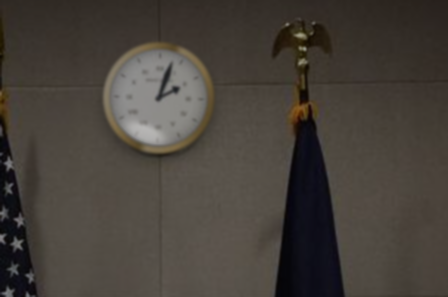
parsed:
2 h 03 min
